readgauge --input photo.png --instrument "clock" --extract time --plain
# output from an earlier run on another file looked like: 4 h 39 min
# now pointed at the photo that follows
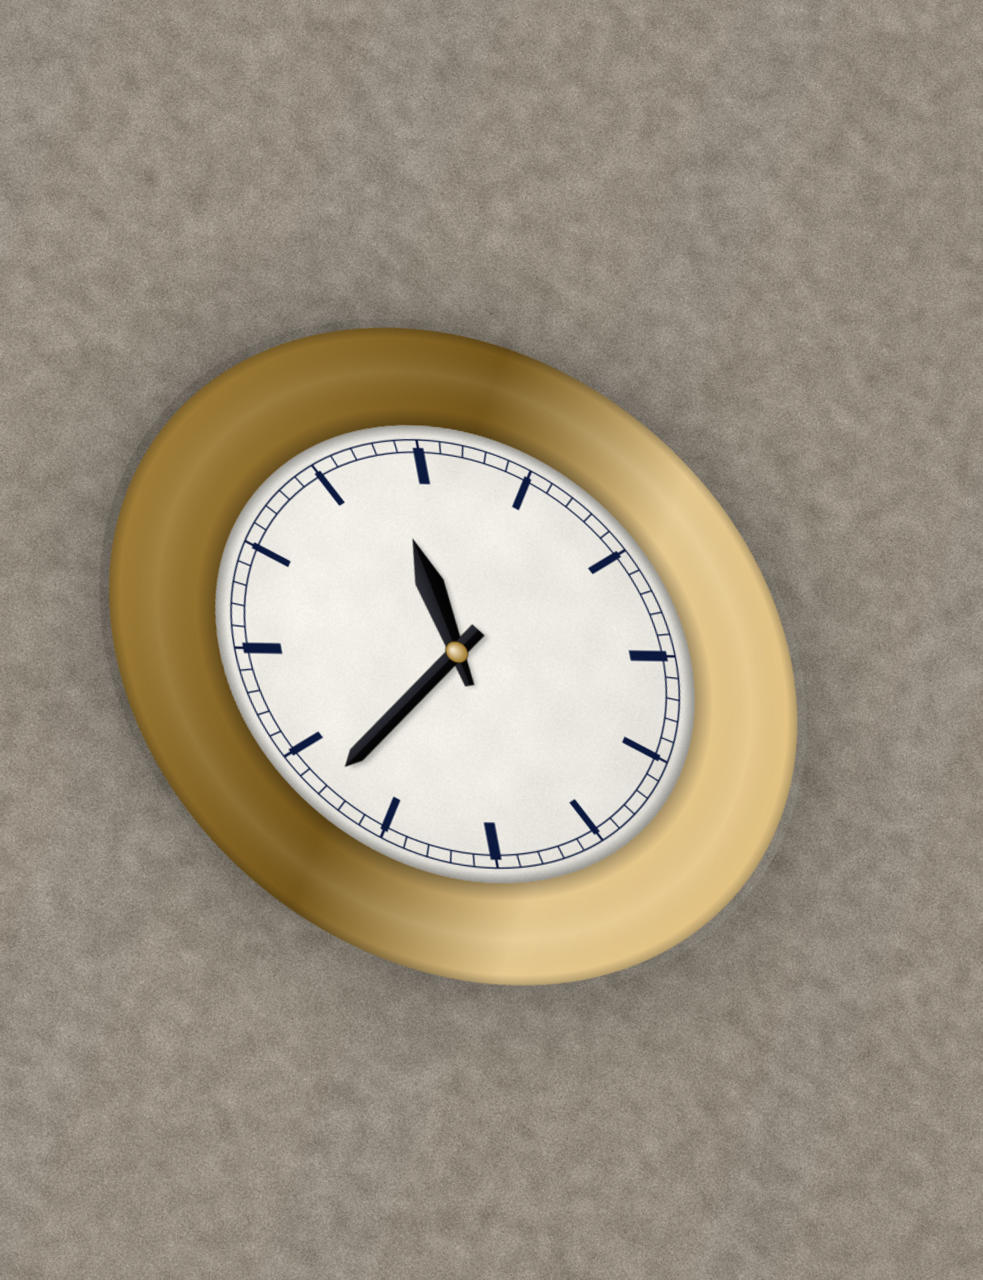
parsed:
11 h 38 min
